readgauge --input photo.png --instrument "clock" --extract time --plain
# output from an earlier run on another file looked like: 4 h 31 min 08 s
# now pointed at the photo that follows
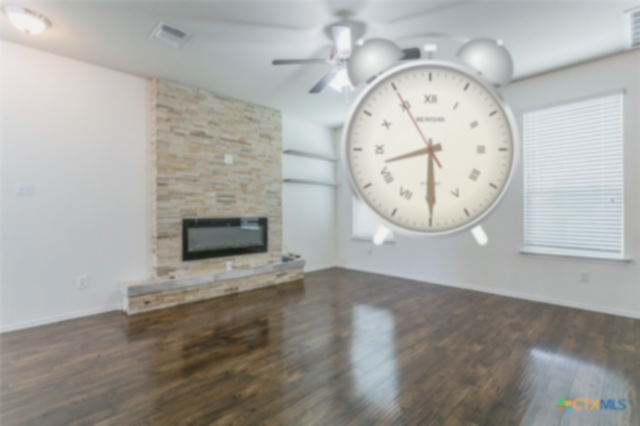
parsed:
8 h 29 min 55 s
